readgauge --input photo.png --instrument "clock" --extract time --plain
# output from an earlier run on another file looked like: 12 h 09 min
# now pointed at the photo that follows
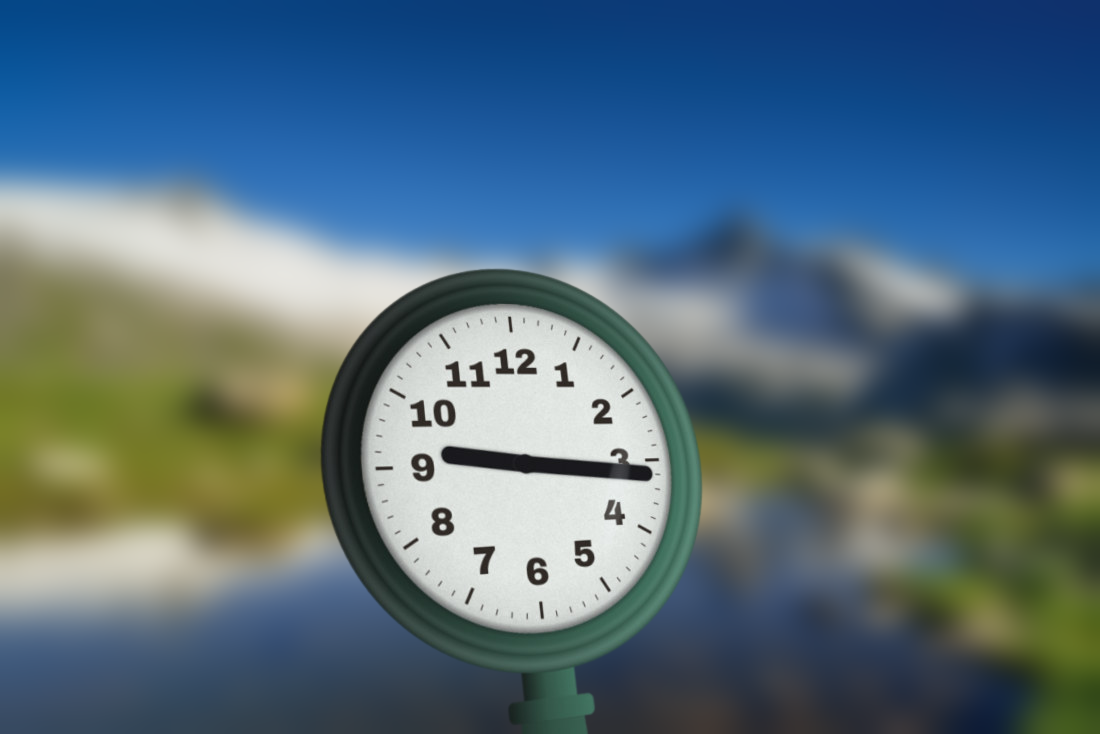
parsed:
9 h 16 min
